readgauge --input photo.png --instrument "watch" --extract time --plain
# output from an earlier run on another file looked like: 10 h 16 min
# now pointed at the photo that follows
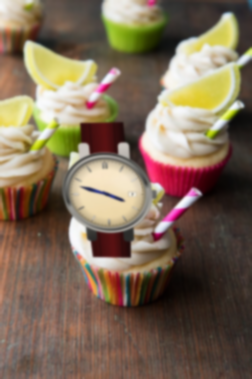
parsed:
3 h 48 min
